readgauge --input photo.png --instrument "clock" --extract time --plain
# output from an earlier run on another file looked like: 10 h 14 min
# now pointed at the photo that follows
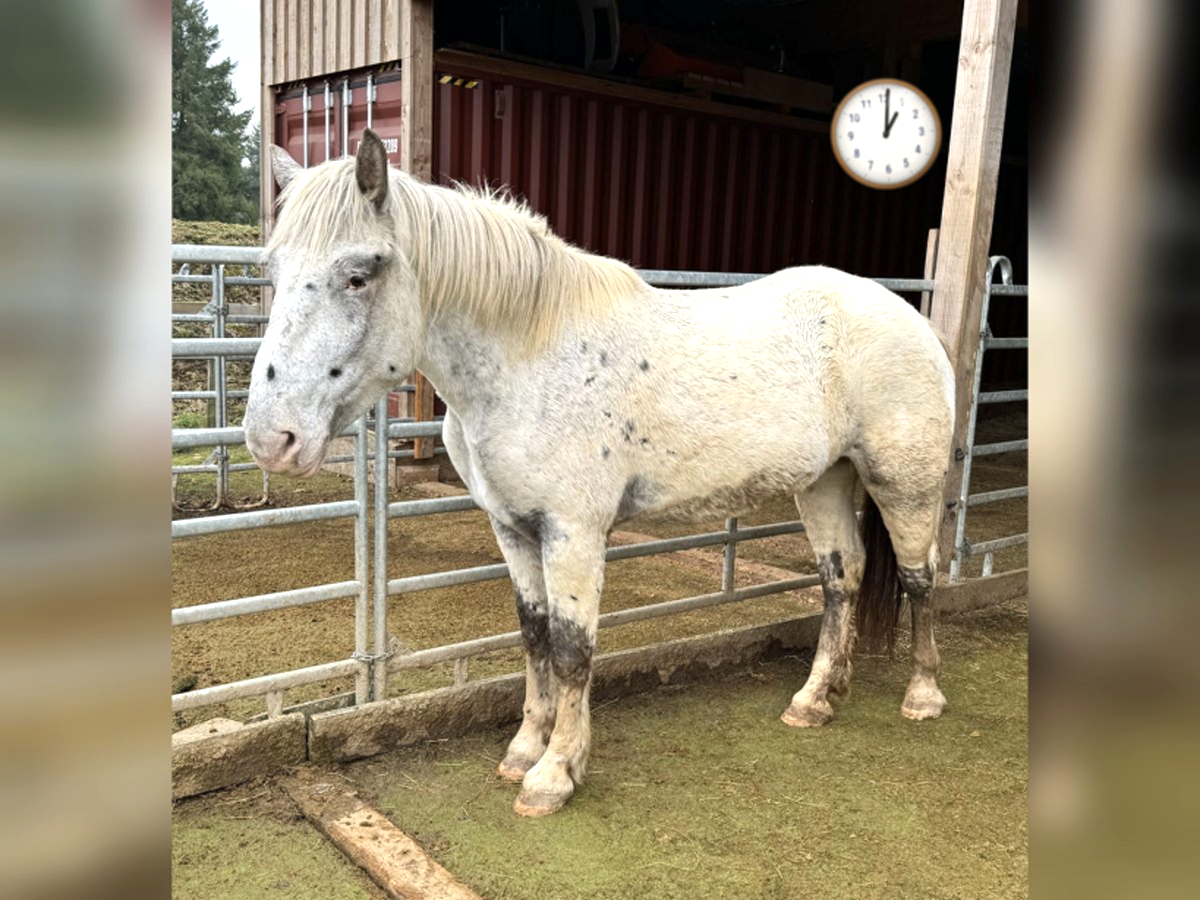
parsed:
1 h 01 min
